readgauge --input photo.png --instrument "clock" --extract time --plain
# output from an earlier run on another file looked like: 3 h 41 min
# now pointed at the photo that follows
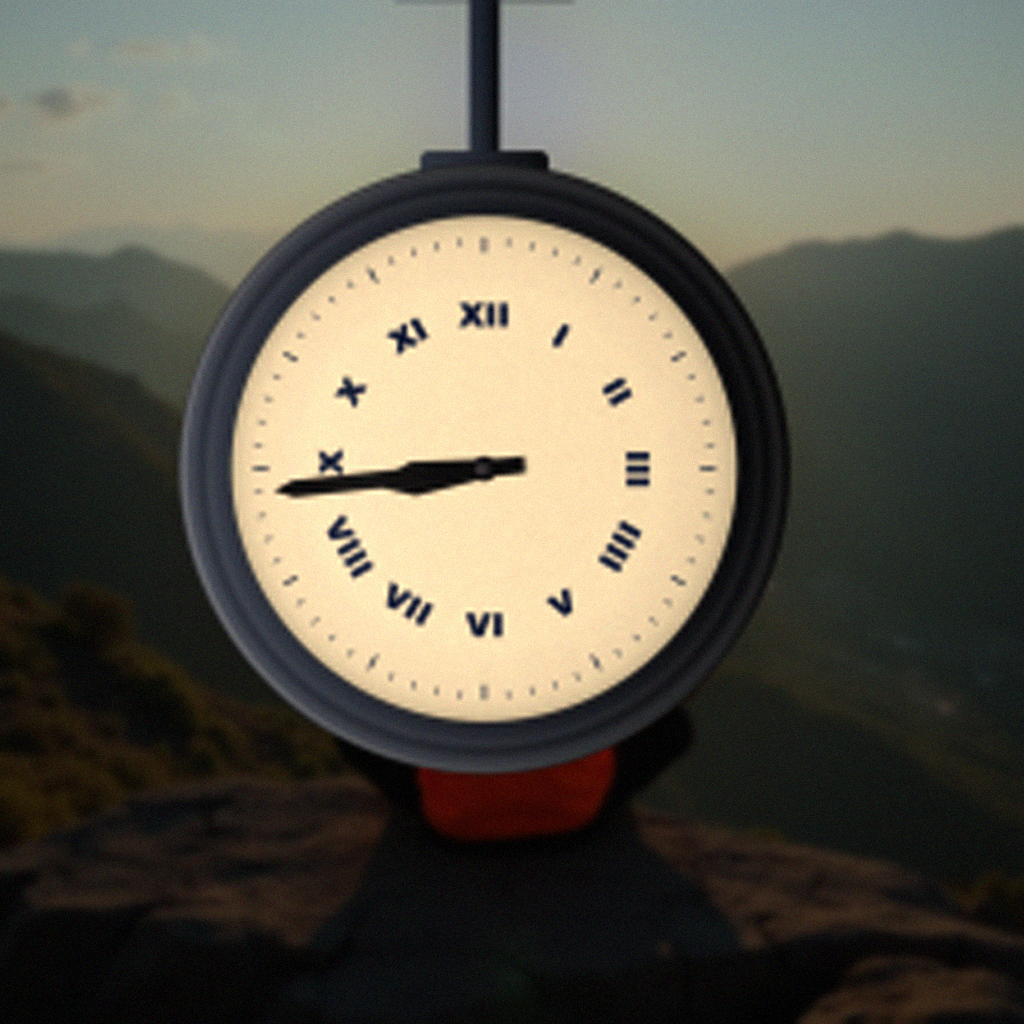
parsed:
8 h 44 min
